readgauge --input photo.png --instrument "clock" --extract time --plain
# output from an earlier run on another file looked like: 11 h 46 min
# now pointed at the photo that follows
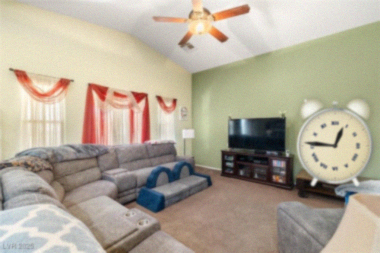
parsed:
12 h 46 min
